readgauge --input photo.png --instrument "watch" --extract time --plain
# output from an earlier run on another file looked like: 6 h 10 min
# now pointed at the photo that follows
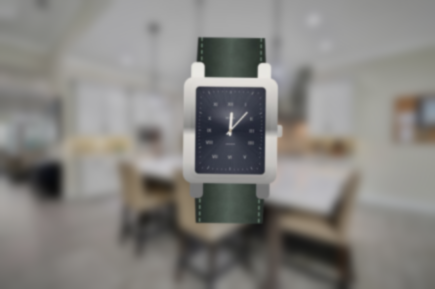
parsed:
12 h 07 min
